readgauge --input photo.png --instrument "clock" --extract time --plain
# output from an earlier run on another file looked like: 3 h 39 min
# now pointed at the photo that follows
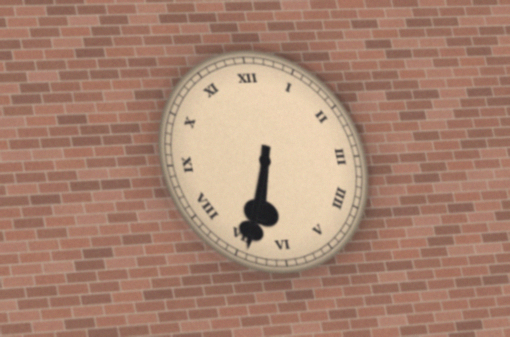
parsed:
6 h 34 min
